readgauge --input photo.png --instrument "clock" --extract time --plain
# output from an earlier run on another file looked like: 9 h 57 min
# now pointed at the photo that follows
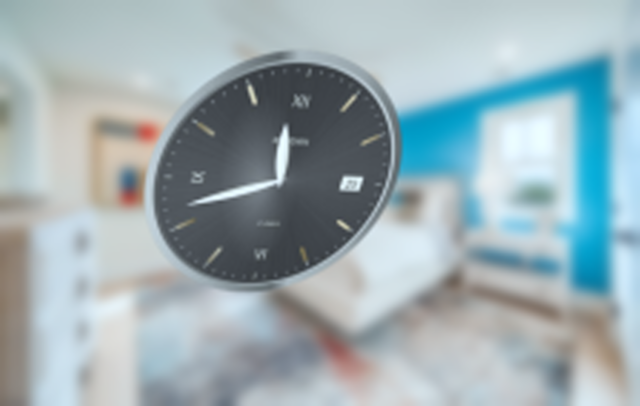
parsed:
11 h 42 min
